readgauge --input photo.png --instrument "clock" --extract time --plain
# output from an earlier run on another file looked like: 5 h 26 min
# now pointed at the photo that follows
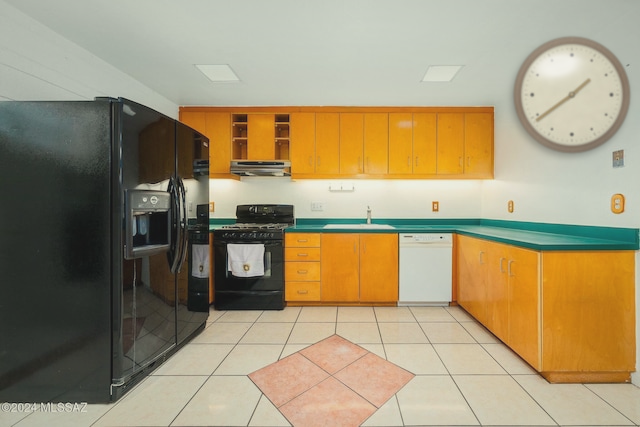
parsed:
1 h 39 min
